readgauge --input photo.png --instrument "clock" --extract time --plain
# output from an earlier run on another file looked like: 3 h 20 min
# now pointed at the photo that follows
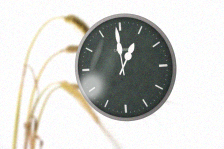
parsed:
12 h 59 min
